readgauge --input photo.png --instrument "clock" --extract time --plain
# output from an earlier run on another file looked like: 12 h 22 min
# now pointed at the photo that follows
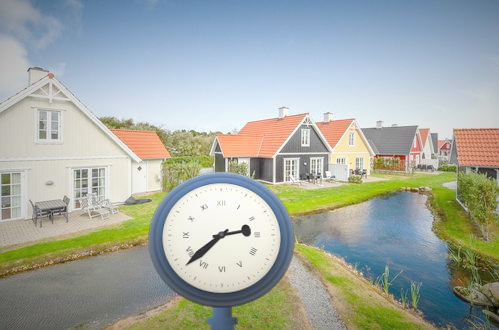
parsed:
2 h 38 min
